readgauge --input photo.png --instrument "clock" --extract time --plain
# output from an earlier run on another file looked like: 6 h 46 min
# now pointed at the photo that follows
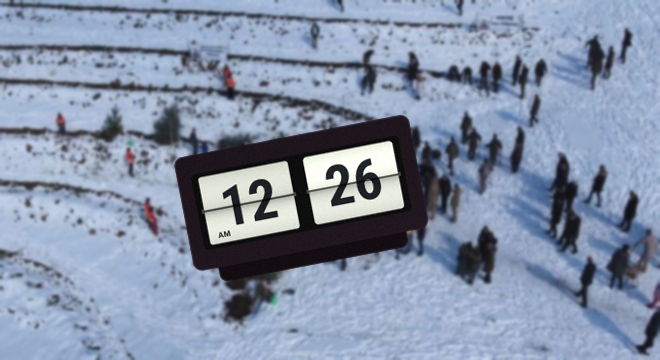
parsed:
12 h 26 min
